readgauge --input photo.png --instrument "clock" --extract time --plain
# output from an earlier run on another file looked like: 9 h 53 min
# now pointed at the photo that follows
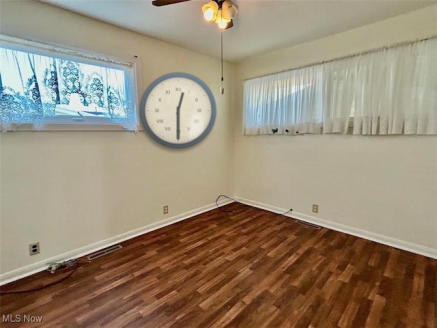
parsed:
12 h 30 min
